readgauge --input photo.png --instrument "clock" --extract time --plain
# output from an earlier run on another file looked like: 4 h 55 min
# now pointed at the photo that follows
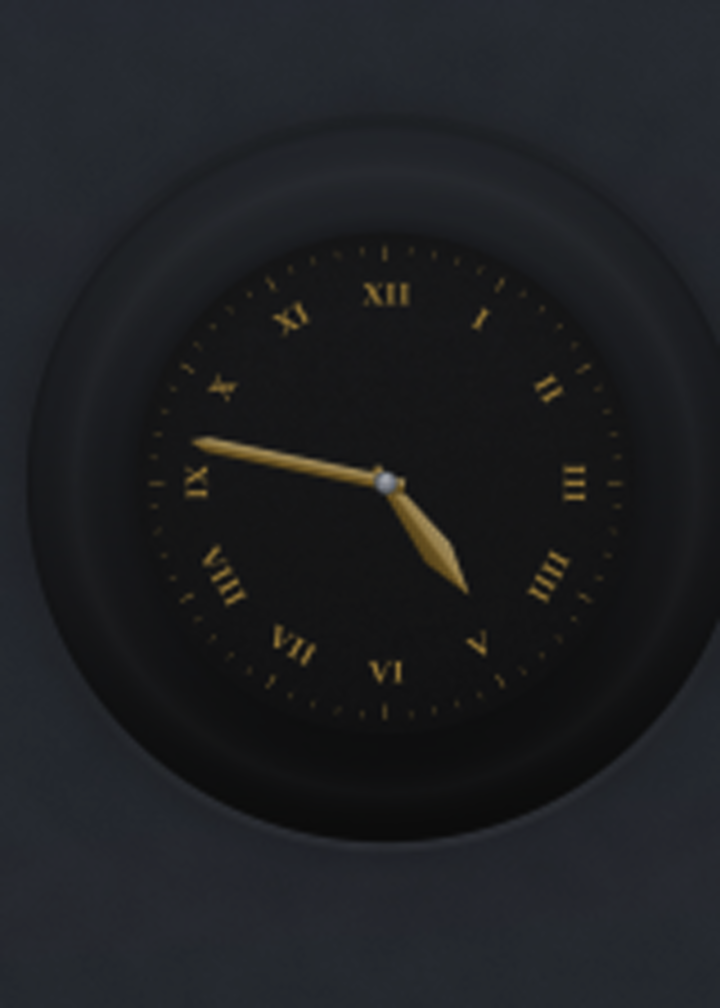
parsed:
4 h 47 min
